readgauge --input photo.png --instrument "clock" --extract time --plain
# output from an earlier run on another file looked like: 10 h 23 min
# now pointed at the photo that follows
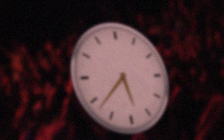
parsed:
5 h 38 min
